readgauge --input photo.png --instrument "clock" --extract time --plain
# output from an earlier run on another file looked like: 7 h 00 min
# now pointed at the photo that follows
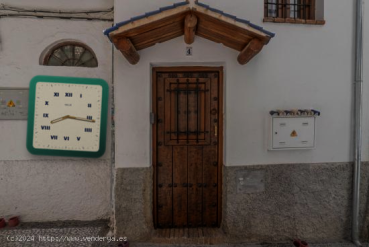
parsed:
8 h 16 min
